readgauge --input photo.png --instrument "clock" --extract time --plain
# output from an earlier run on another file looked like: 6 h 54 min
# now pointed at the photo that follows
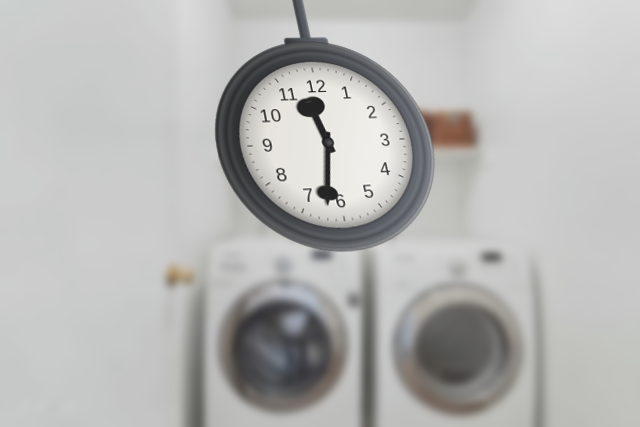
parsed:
11 h 32 min
